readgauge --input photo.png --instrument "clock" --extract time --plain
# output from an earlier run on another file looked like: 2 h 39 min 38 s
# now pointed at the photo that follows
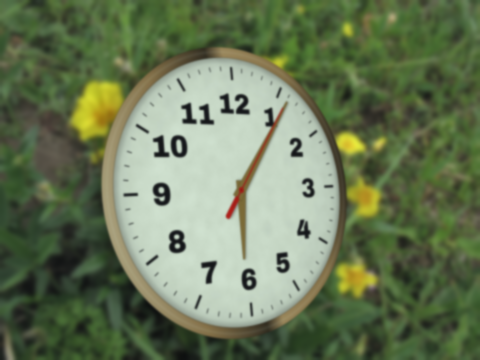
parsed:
6 h 06 min 06 s
